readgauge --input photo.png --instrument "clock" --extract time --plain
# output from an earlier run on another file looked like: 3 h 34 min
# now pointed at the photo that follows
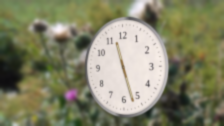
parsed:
11 h 27 min
